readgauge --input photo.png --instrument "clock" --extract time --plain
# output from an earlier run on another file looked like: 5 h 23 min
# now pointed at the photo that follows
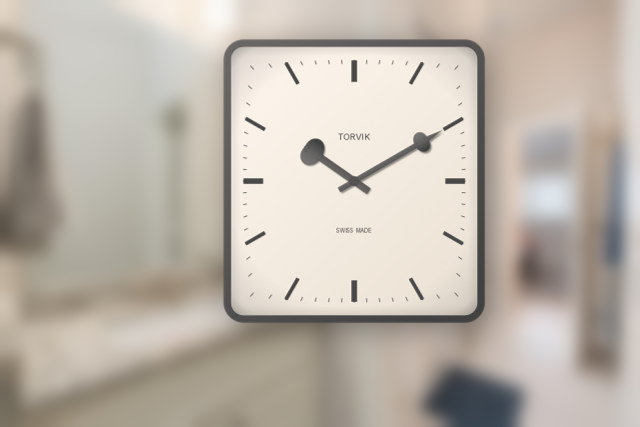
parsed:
10 h 10 min
